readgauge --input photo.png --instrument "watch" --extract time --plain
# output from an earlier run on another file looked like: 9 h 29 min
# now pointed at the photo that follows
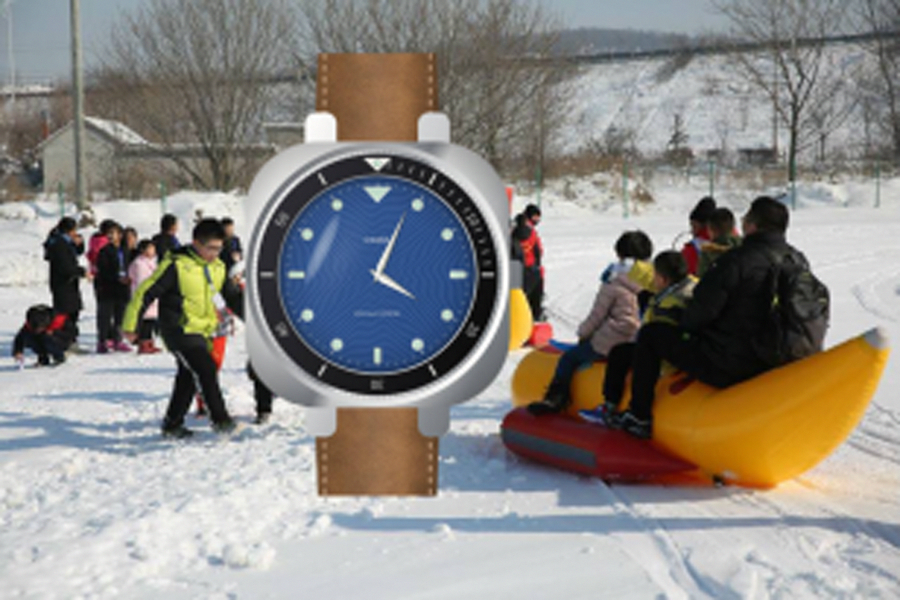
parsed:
4 h 04 min
